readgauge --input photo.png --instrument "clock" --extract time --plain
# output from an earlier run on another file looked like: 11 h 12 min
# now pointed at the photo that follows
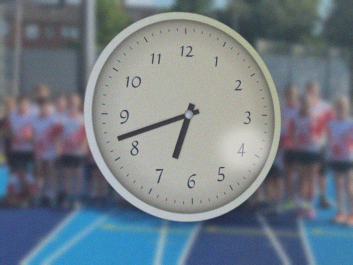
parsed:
6 h 42 min
